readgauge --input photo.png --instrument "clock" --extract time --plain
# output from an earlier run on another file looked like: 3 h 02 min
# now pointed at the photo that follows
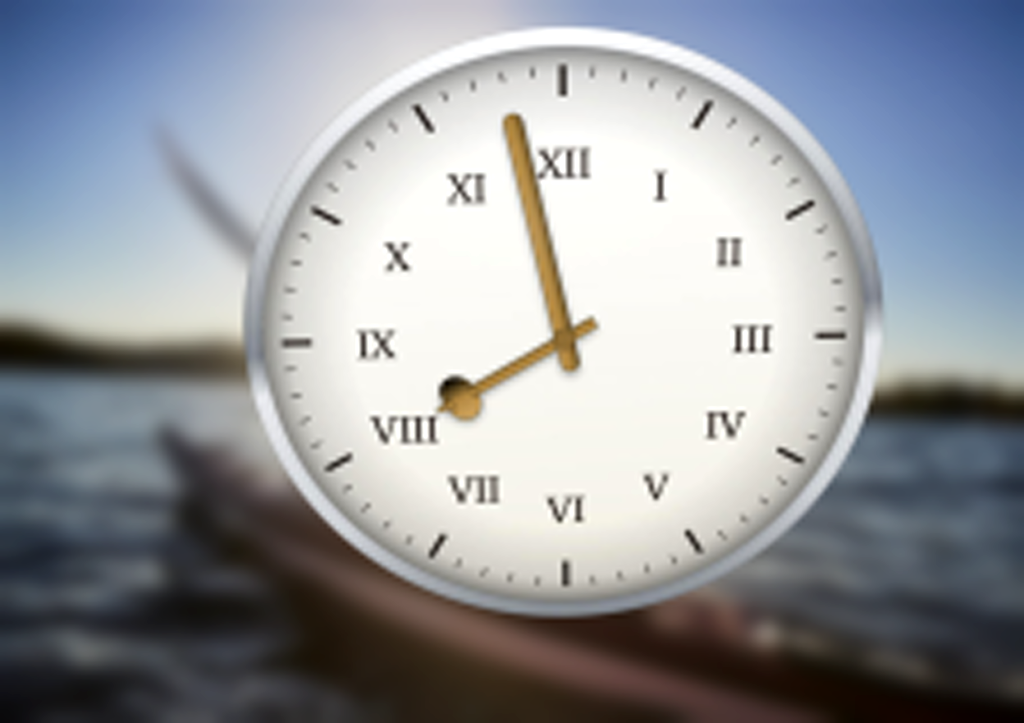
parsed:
7 h 58 min
